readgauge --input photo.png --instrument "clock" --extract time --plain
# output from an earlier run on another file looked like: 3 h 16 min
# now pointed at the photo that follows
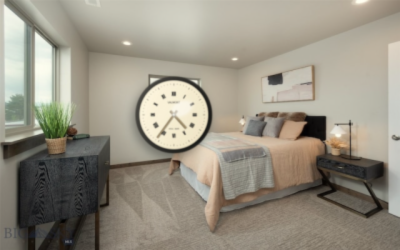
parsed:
4 h 36 min
